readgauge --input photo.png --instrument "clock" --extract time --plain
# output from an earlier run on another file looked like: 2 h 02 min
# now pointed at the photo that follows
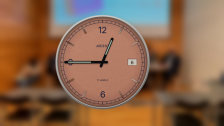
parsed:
12 h 45 min
